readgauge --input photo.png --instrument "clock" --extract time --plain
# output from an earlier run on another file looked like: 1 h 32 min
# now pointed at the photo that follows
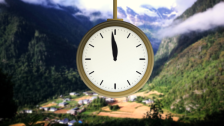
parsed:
11 h 59 min
